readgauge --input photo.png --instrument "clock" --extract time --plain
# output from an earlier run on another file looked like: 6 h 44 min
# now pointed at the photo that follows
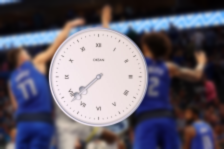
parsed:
7 h 38 min
